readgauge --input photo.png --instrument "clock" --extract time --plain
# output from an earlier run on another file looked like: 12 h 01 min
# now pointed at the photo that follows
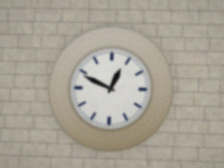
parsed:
12 h 49 min
